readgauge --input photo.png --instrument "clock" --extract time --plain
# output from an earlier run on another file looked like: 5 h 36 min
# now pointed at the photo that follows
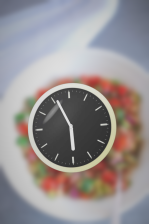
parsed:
5 h 56 min
